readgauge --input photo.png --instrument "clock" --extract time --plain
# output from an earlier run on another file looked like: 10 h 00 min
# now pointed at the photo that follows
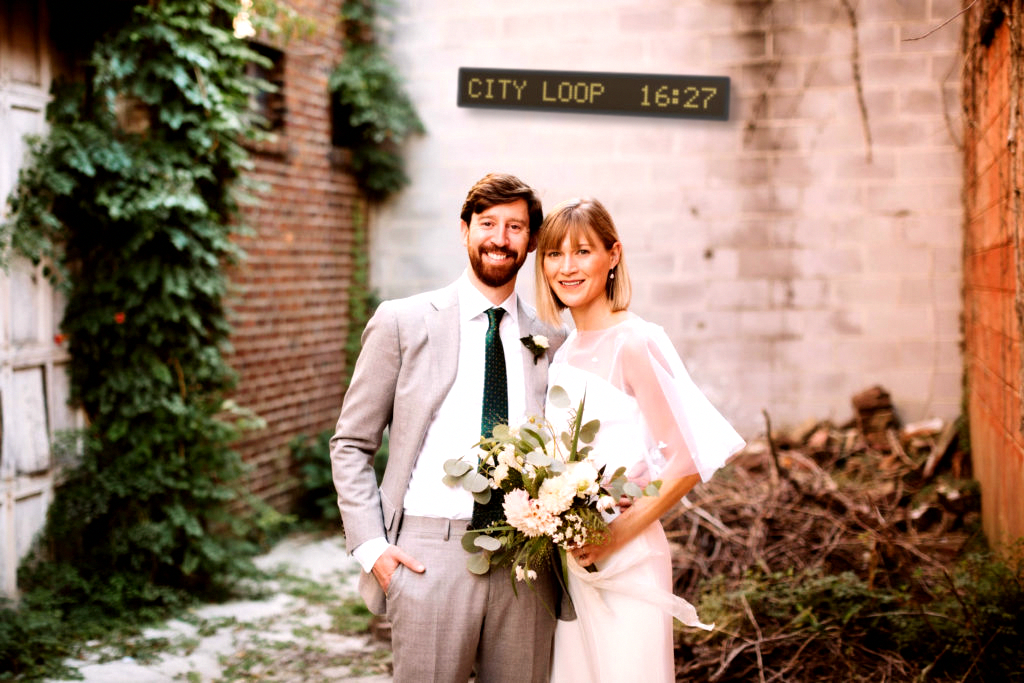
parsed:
16 h 27 min
